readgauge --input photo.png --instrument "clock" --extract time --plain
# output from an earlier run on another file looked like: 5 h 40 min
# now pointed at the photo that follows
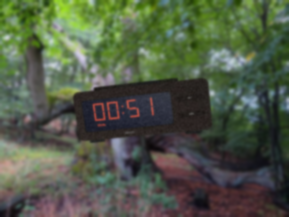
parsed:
0 h 51 min
